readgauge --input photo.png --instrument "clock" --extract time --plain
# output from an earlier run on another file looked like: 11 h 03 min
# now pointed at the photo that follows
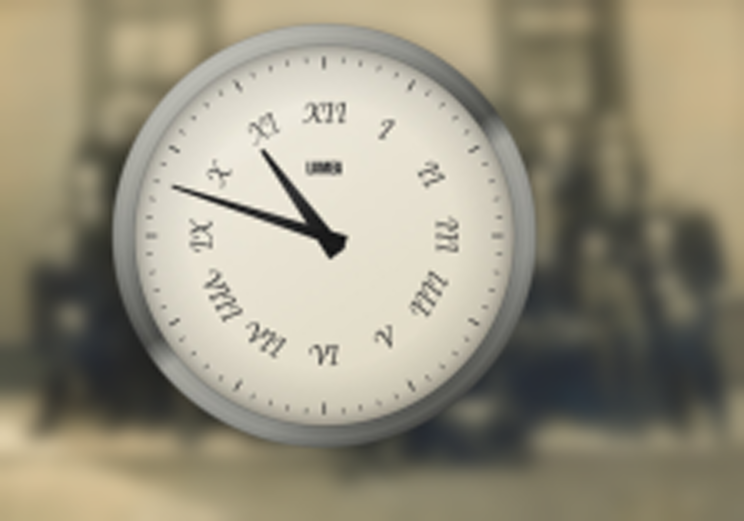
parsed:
10 h 48 min
